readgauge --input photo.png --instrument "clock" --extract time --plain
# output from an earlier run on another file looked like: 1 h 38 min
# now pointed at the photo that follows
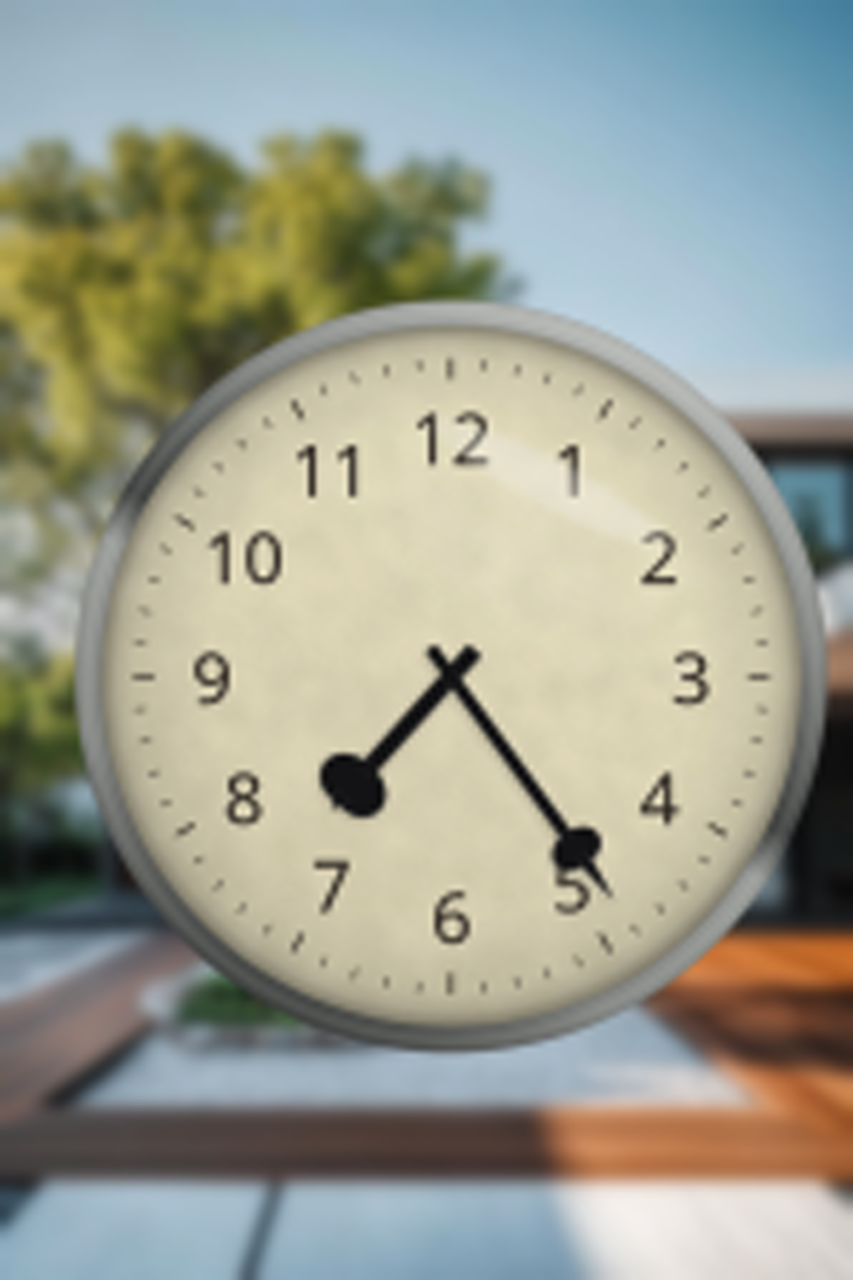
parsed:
7 h 24 min
